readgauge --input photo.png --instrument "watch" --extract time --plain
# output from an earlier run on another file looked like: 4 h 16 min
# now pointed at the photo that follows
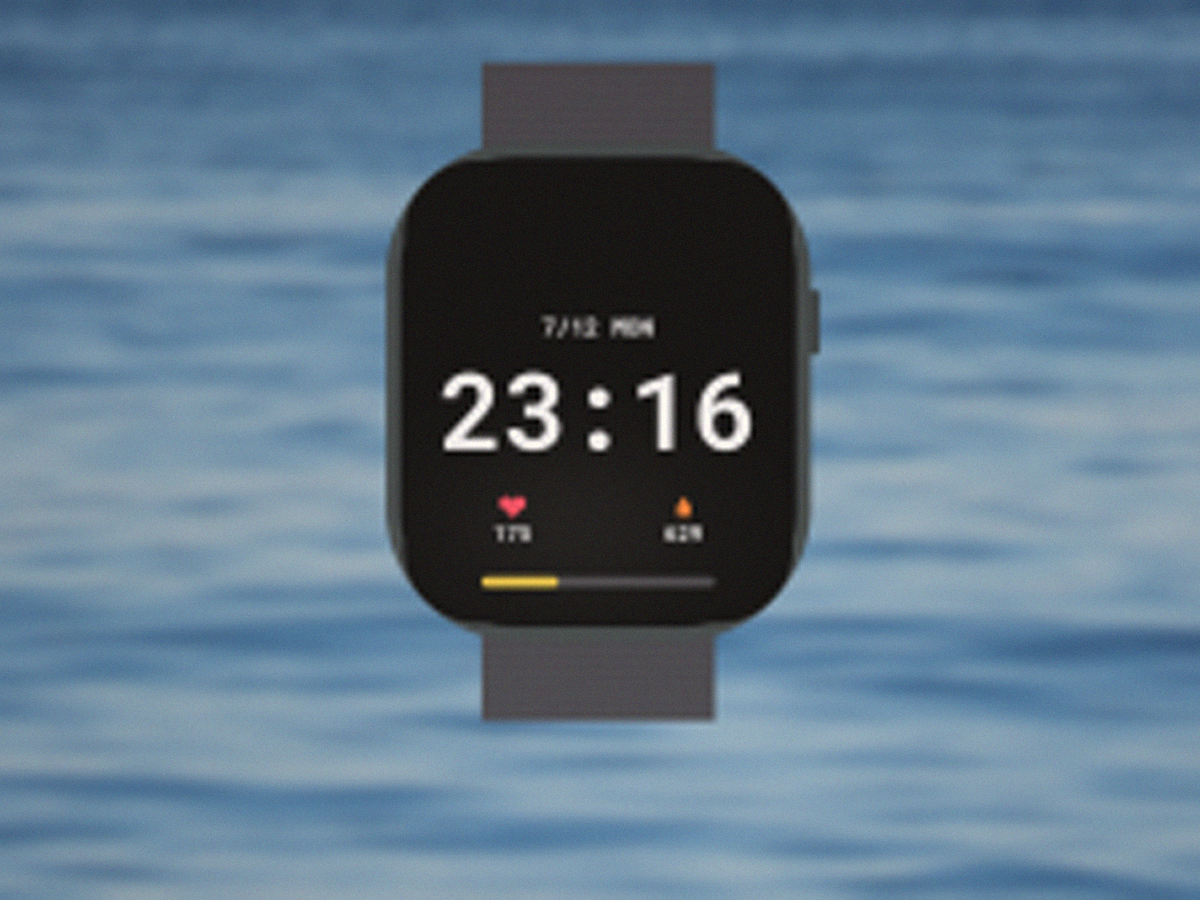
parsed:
23 h 16 min
